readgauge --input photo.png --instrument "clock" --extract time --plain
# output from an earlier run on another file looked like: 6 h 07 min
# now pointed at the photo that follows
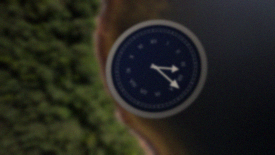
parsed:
3 h 23 min
